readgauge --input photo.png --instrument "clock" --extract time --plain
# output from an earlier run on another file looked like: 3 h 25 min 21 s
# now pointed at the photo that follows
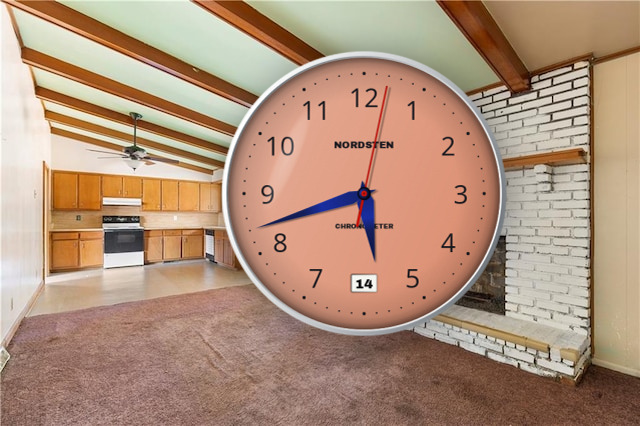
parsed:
5 h 42 min 02 s
